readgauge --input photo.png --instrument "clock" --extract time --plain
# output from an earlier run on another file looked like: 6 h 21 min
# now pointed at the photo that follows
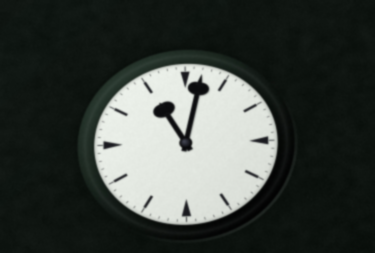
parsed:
11 h 02 min
